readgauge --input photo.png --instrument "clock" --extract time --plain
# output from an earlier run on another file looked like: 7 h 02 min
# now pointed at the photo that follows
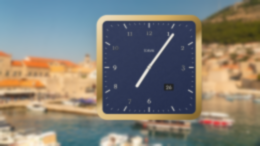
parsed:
7 h 06 min
